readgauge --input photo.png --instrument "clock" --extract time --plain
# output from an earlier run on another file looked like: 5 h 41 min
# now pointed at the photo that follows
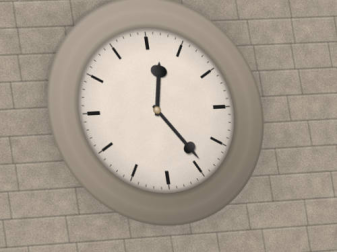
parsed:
12 h 24 min
